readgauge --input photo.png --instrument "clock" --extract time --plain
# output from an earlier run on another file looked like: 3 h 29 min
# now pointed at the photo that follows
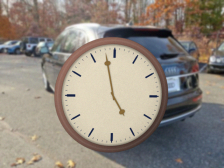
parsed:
4 h 58 min
